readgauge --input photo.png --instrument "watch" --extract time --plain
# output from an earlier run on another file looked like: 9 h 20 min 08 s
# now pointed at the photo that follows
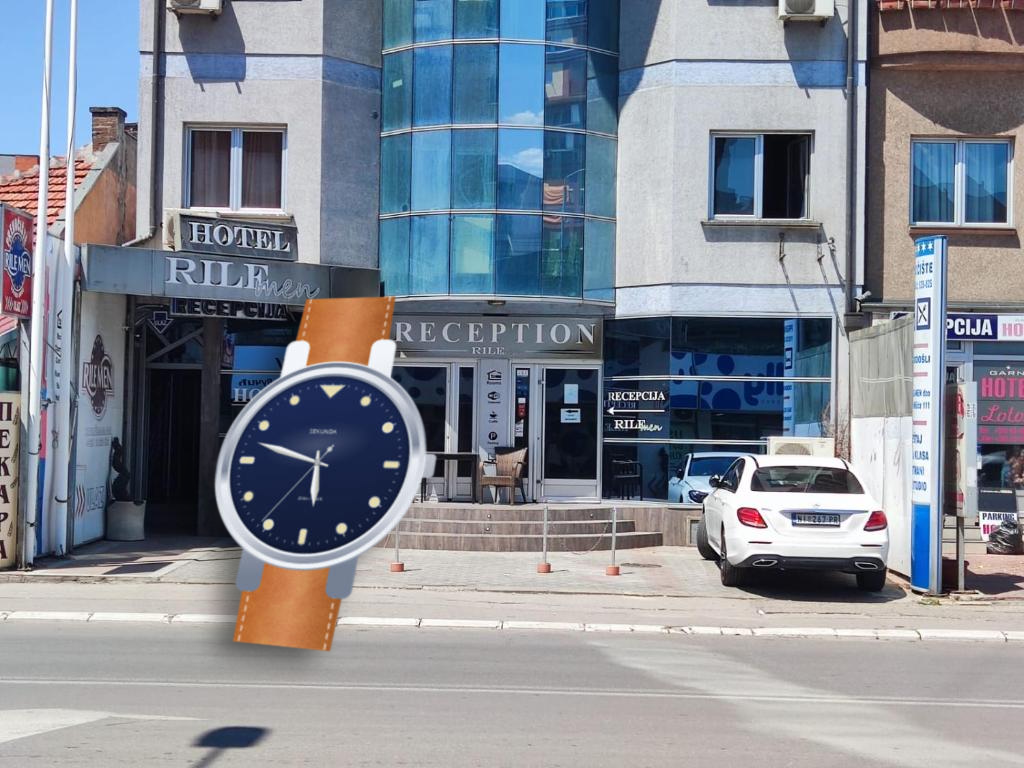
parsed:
5 h 47 min 36 s
